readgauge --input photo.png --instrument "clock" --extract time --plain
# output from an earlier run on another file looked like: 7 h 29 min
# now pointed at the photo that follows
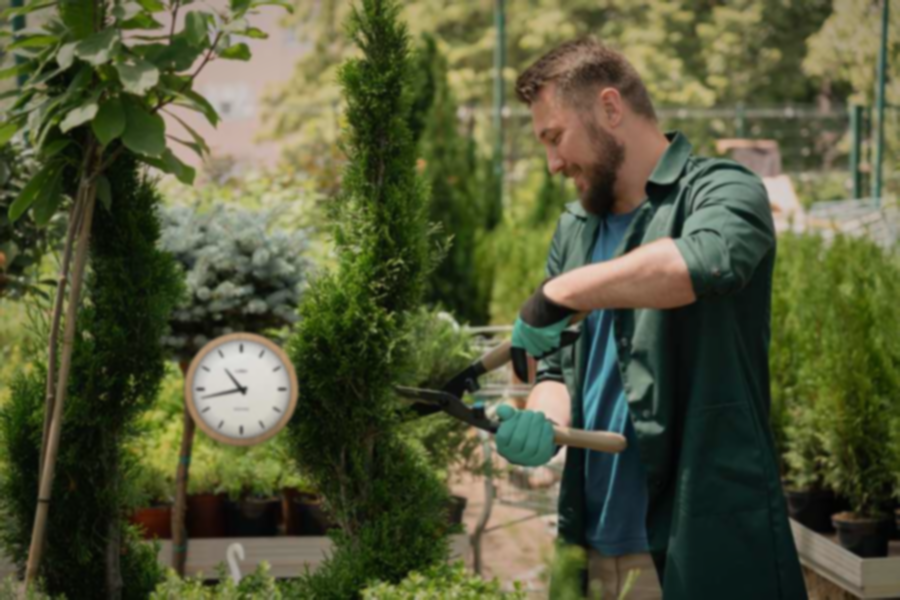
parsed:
10 h 43 min
